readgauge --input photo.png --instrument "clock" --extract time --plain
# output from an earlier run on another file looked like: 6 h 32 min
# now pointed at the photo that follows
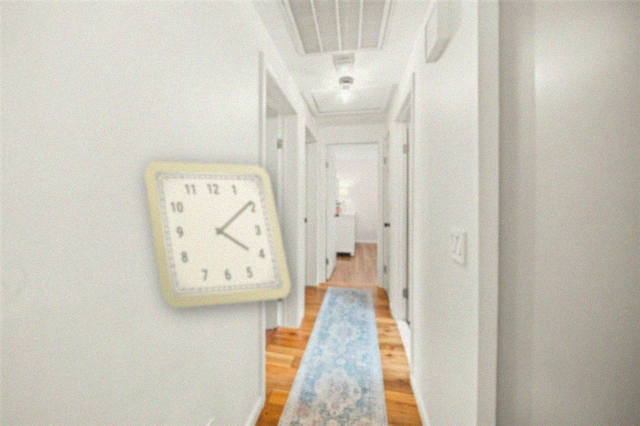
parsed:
4 h 09 min
